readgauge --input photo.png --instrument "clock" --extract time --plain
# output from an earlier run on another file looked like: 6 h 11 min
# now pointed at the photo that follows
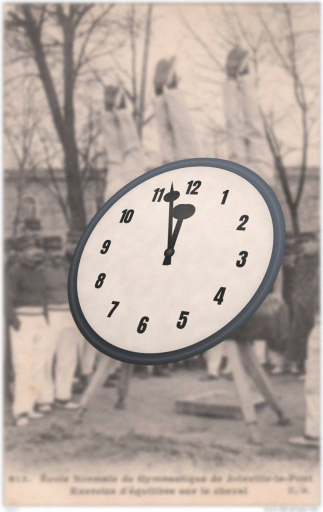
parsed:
11 h 57 min
